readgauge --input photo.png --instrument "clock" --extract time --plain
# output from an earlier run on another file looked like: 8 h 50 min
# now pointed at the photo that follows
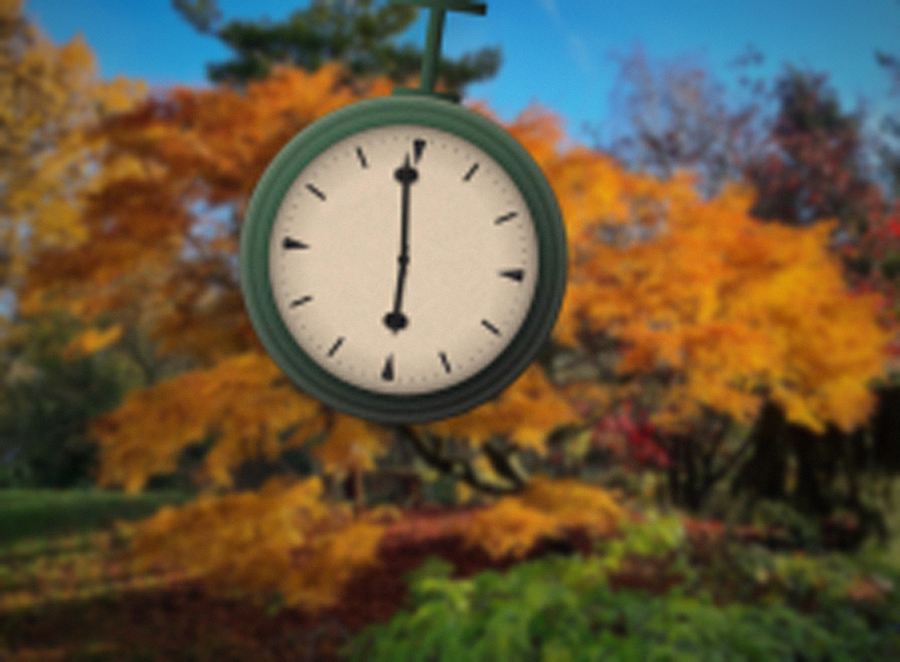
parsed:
5 h 59 min
